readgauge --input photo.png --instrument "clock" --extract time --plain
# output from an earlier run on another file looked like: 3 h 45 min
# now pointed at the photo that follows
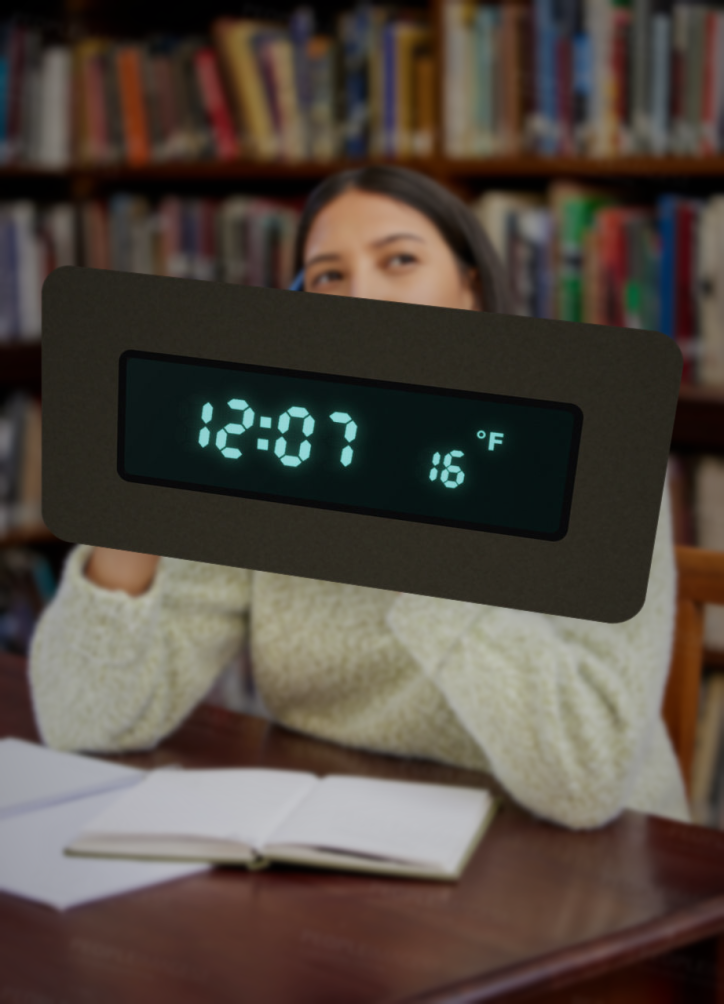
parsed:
12 h 07 min
